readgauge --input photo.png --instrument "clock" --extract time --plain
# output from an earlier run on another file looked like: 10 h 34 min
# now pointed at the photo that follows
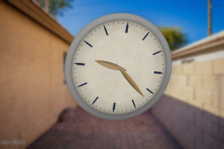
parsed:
9 h 22 min
